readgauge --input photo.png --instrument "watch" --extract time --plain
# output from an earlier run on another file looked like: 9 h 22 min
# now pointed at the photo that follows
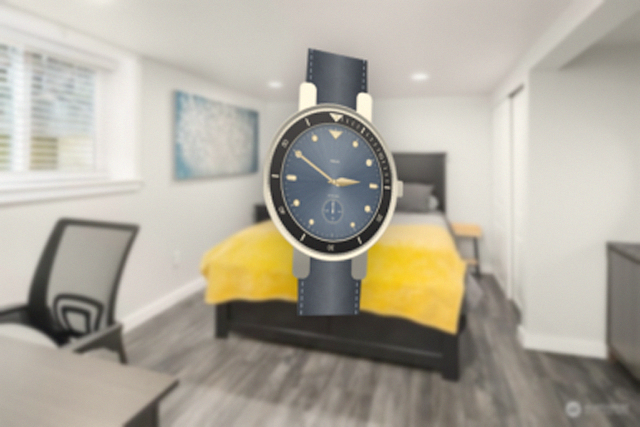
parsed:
2 h 50 min
